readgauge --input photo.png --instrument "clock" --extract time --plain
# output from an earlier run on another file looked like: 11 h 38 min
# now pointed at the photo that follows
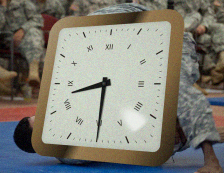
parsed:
8 h 30 min
